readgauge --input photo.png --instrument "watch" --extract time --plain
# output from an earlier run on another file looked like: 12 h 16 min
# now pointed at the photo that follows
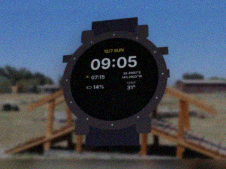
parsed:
9 h 05 min
